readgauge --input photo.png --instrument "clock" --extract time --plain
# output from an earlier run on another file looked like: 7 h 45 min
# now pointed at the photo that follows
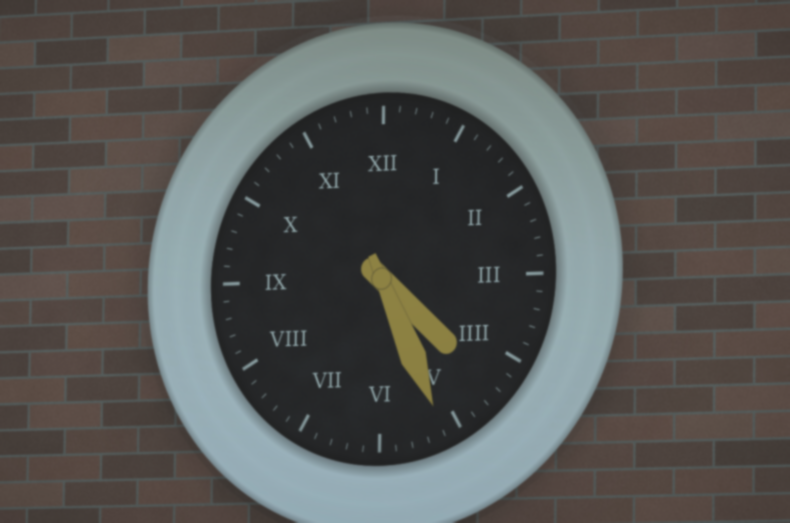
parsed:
4 h 26 min
